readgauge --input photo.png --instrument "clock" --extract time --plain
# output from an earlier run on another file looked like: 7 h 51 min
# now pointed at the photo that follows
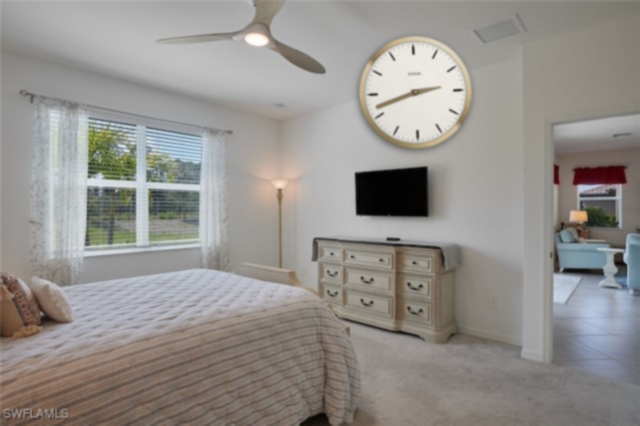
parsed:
2 h 42 min
